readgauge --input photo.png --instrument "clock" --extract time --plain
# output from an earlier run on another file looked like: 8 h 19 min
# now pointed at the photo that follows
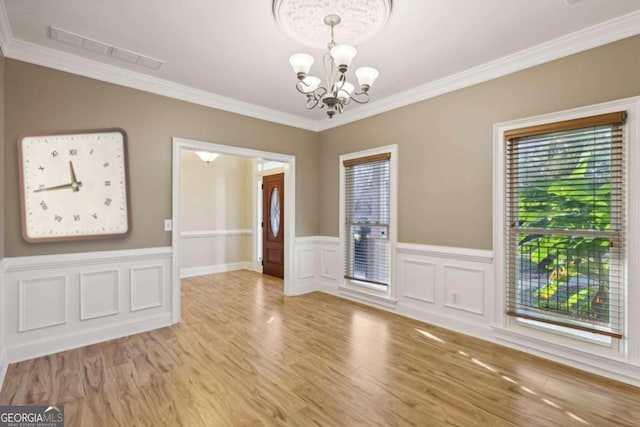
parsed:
11 h 44 min
